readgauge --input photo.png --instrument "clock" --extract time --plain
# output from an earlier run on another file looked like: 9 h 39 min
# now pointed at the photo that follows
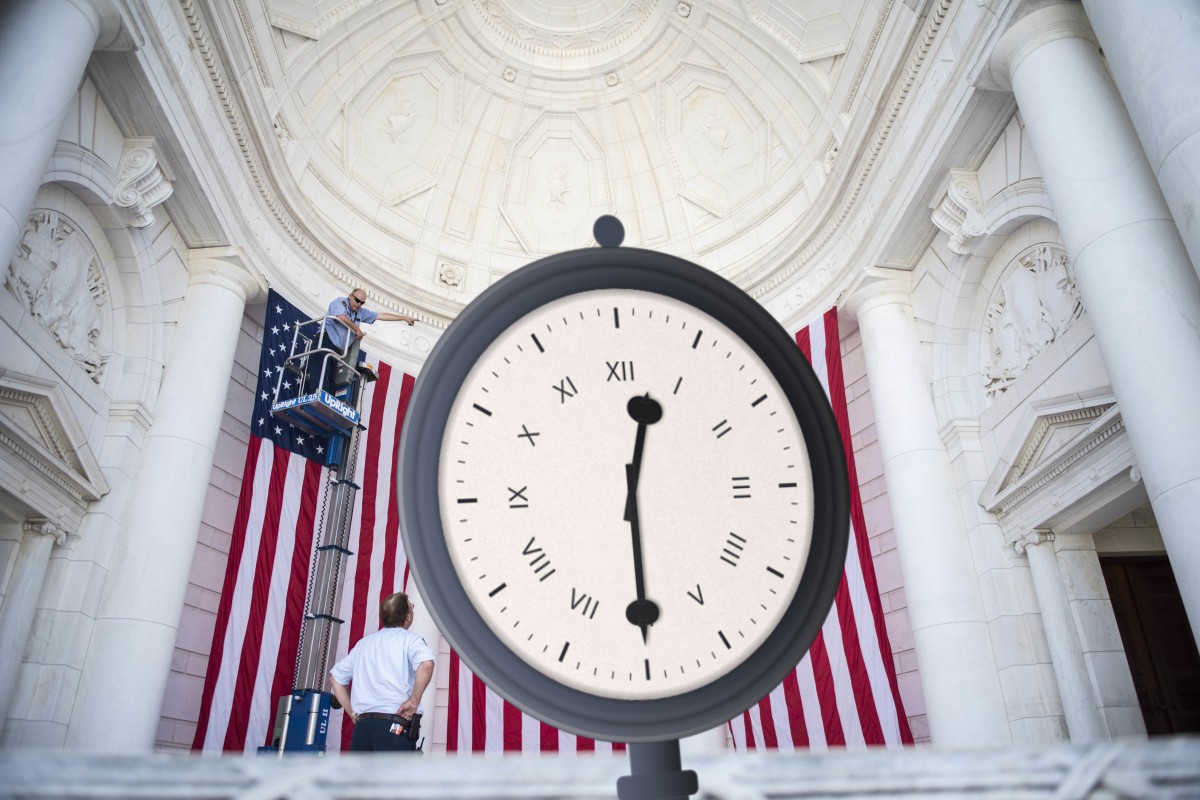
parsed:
12 h 30 min
